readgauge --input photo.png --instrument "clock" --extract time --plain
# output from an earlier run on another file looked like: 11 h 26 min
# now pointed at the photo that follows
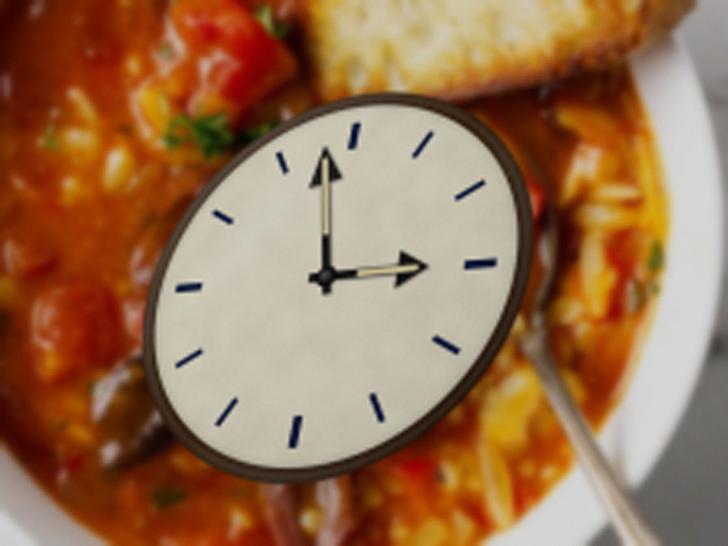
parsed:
2 h 58 min
